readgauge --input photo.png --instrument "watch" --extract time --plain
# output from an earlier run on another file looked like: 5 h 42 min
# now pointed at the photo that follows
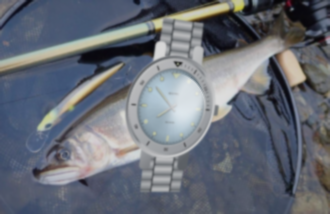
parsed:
7 h 52 min
